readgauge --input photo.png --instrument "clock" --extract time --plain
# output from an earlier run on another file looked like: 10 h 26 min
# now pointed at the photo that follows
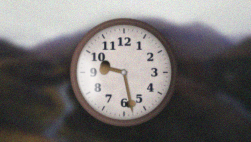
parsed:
9 h 28 min
